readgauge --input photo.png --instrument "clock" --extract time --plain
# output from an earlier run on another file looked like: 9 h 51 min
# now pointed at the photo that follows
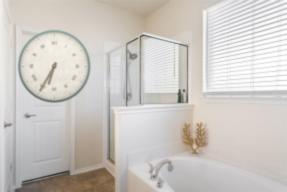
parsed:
6 h 35 min
